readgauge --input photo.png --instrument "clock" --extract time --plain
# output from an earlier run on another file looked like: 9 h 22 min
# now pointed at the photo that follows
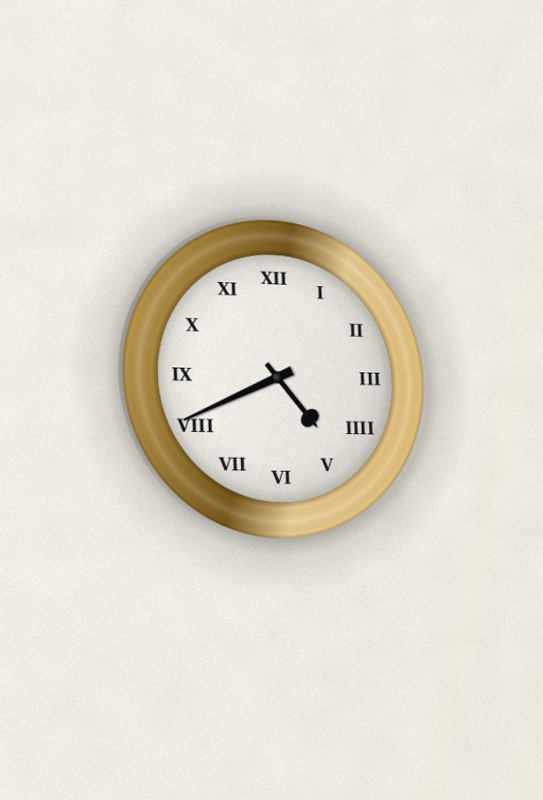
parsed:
4 h 41 min
